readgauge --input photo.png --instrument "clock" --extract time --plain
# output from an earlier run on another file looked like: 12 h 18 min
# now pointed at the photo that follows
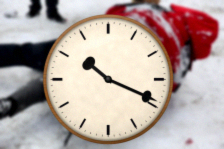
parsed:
10 h 19 min
